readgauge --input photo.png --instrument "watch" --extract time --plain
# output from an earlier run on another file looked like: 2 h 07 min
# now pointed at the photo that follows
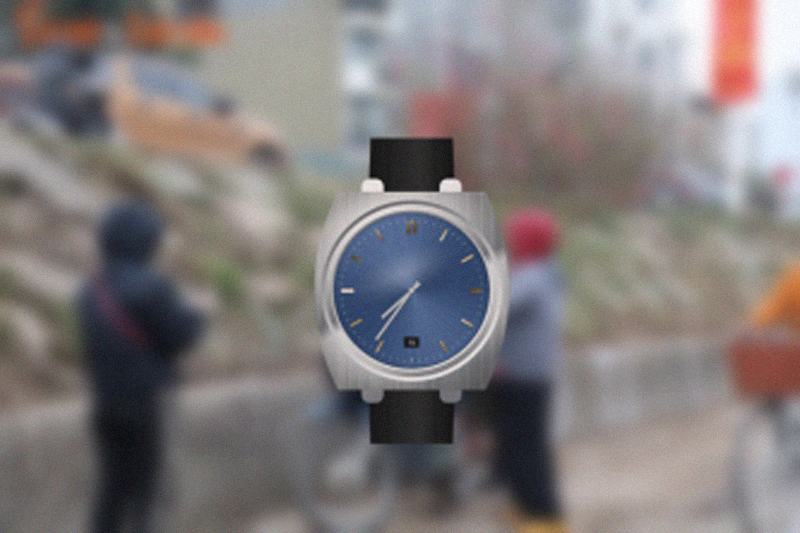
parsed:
7 h 36 min
